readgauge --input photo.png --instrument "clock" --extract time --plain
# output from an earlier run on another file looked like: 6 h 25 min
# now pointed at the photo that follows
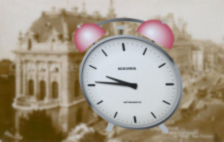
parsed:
9 h 46 min
